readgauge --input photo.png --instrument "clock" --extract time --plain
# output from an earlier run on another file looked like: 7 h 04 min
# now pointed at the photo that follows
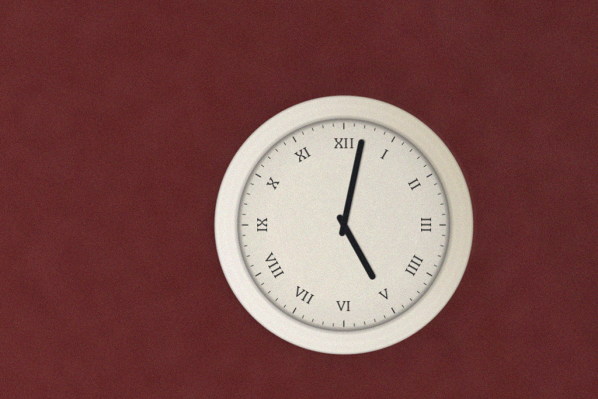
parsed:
5 h 02 min
